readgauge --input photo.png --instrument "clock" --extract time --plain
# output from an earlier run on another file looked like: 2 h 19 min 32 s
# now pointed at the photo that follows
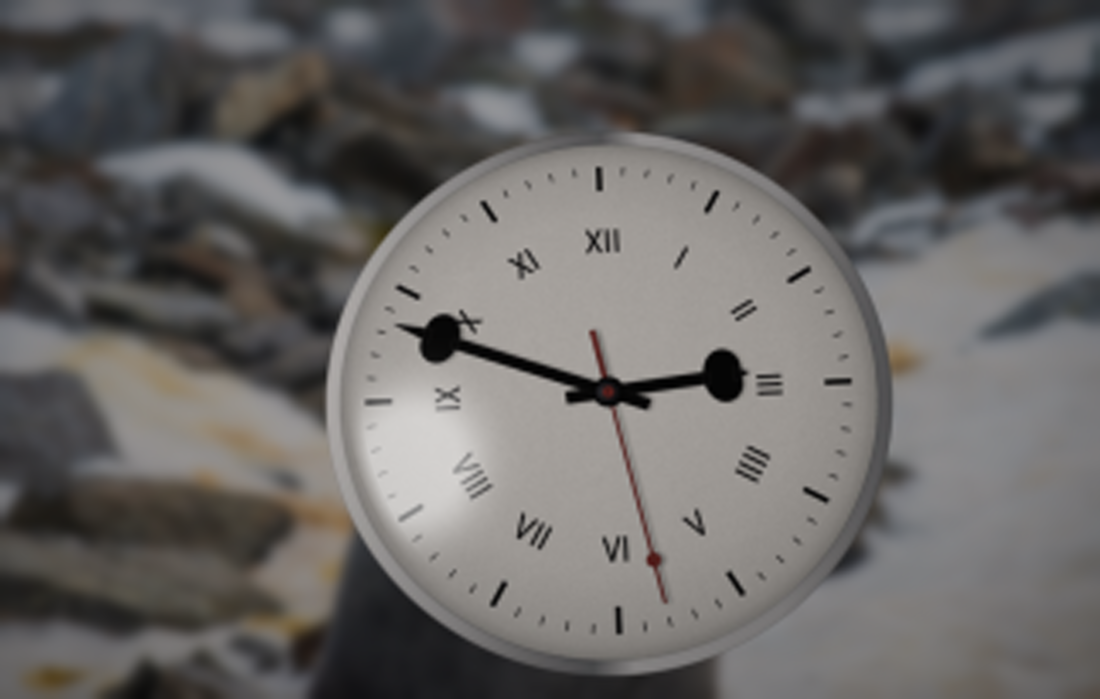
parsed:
2 h 48 min 28 s
